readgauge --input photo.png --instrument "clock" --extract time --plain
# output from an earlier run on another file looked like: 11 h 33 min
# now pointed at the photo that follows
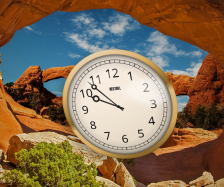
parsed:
9 h 53 min
